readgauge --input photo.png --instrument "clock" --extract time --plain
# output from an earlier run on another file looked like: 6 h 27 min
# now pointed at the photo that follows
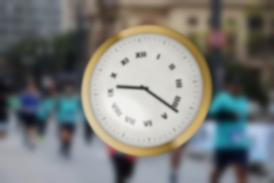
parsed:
9 h 22 min
